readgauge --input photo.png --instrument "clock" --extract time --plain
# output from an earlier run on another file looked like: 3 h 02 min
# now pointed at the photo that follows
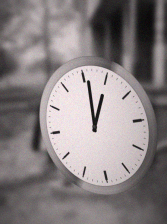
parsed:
1 h 01 min
